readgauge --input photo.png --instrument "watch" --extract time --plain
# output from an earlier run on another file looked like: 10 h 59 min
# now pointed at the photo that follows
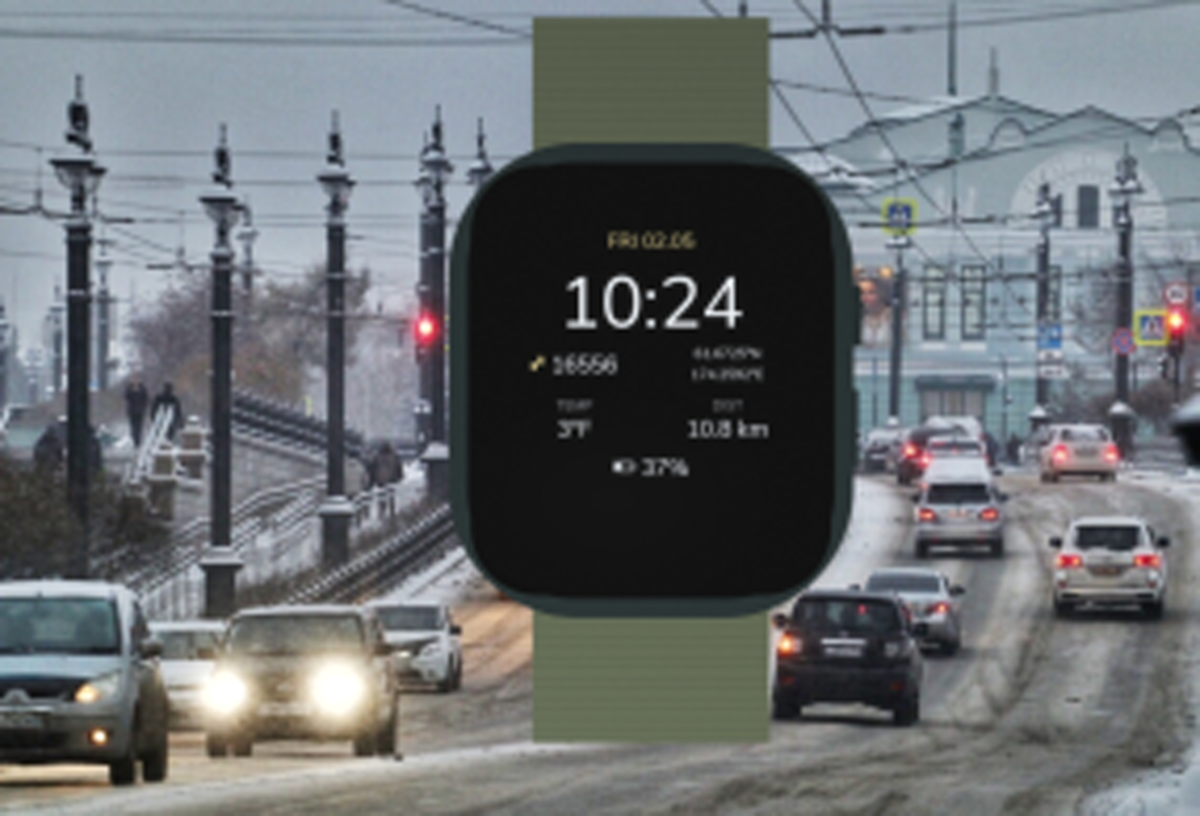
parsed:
10 h 24 min
